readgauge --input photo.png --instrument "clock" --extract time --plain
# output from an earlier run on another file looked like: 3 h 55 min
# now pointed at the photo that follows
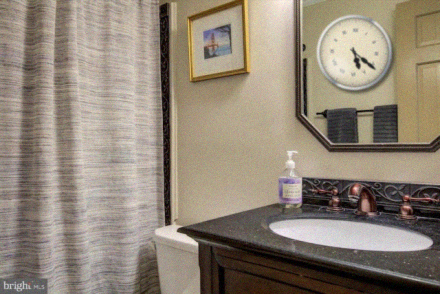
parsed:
5 h 21 min
